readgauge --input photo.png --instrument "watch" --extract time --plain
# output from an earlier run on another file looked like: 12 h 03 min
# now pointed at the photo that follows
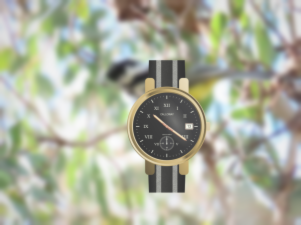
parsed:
10 h 21 min
